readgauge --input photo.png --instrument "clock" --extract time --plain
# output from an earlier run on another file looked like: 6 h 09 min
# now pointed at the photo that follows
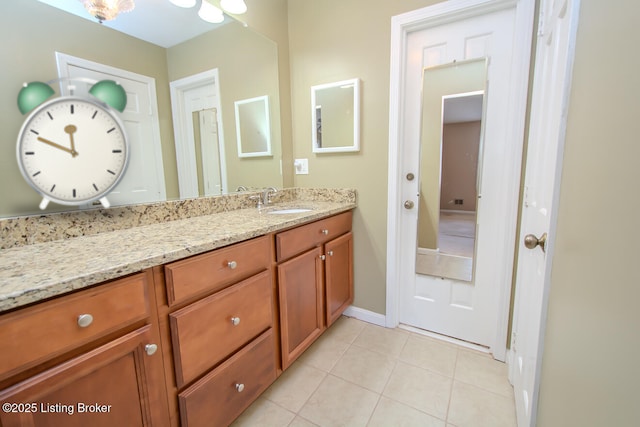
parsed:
11 h 49 min
